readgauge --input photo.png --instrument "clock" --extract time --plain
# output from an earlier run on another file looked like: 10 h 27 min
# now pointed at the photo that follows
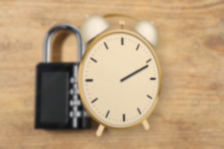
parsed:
2 h 11 min
